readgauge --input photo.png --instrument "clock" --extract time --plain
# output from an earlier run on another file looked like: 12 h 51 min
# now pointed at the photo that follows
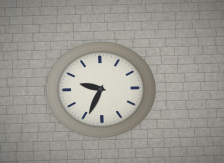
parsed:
9 h 34 min
